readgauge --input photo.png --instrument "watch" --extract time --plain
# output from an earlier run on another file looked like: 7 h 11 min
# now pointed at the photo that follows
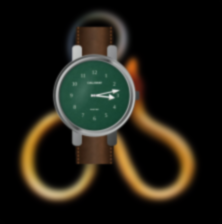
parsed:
3 h 13 min
